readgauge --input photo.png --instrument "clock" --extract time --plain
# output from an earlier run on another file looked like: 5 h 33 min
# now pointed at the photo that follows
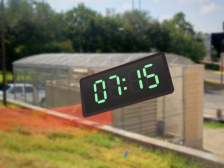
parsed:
7 h 15 min
